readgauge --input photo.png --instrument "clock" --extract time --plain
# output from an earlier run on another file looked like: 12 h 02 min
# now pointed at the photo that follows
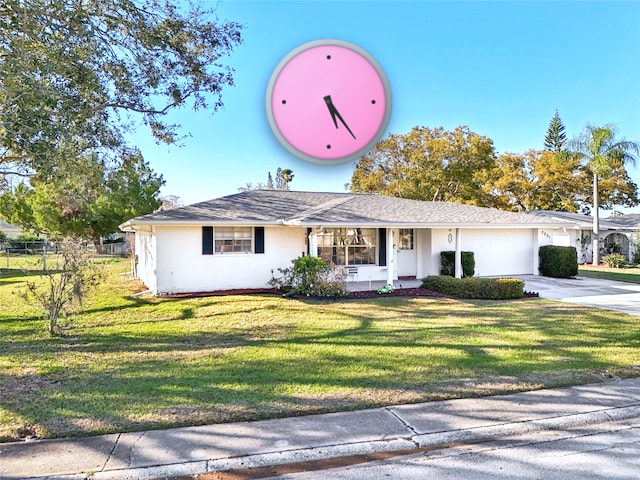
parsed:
5 h 24 min
